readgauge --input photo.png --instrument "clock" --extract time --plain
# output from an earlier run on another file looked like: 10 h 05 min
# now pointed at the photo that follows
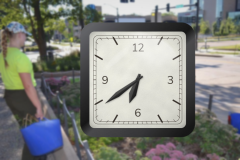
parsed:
6 h 39 min
